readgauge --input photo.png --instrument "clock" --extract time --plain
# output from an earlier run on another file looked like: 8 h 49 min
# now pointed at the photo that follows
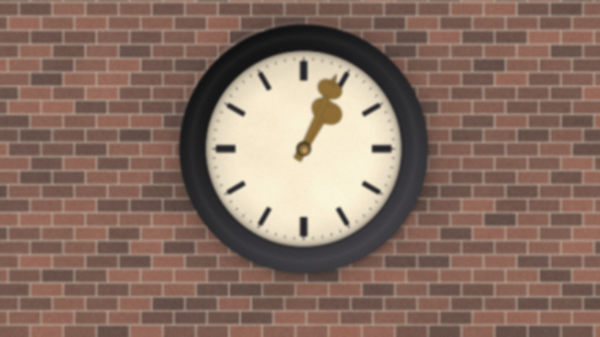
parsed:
1 h 04 min
